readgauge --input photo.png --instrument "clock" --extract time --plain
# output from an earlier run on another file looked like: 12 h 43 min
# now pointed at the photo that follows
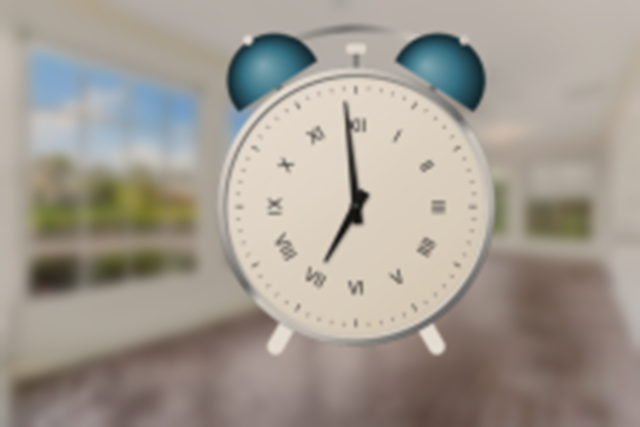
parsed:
6 h 59 min
